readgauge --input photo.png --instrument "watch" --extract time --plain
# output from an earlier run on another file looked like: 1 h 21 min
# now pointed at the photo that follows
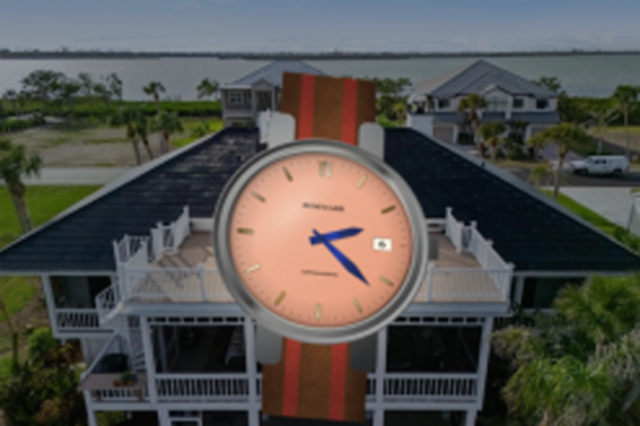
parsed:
2 h 22 min
